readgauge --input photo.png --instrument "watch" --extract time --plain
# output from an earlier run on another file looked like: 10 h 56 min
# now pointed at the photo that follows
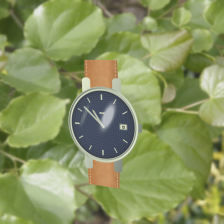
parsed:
10 h 52 min
